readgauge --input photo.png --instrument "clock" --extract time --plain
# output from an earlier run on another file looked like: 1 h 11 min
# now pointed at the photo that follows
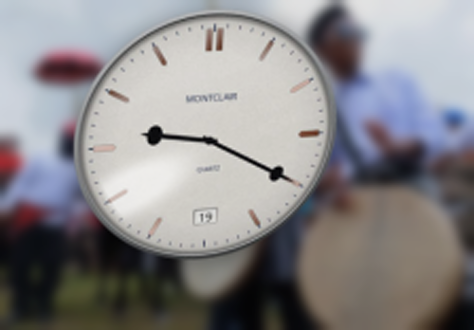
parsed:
9 h 20 min
